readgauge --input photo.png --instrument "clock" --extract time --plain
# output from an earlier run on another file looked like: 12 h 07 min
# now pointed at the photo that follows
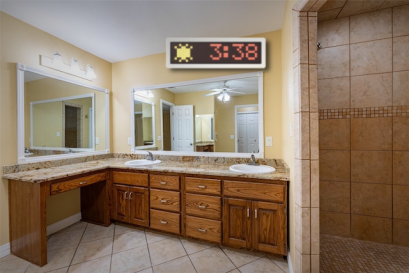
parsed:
3 h 38 min
